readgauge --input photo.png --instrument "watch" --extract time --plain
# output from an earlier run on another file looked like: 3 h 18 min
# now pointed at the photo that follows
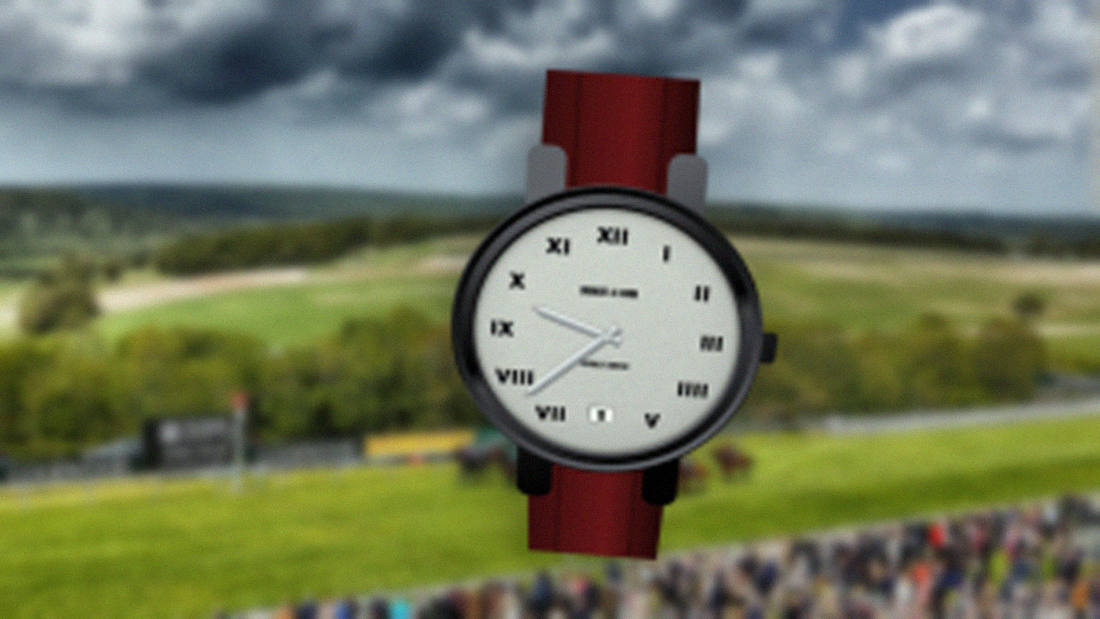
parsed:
9 h 38 min
